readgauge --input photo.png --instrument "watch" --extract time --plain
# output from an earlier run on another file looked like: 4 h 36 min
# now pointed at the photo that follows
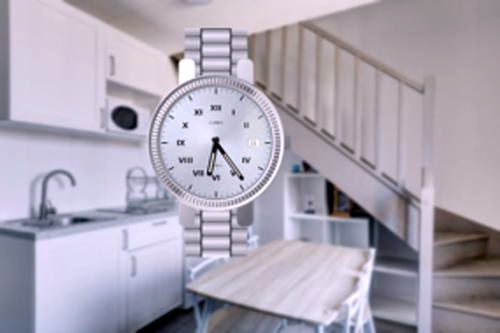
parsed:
6 h 24 min
